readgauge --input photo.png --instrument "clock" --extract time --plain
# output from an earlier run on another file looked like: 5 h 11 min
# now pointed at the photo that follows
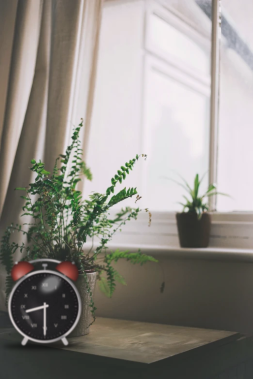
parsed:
8 h 30 min
